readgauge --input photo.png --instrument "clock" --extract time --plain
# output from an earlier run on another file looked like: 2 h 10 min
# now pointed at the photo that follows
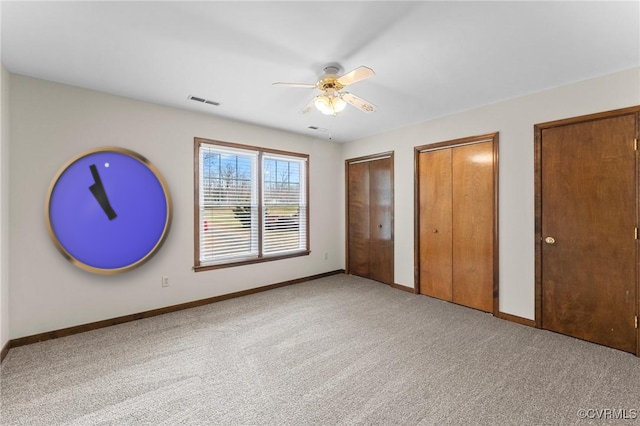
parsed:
10 h 57 min
